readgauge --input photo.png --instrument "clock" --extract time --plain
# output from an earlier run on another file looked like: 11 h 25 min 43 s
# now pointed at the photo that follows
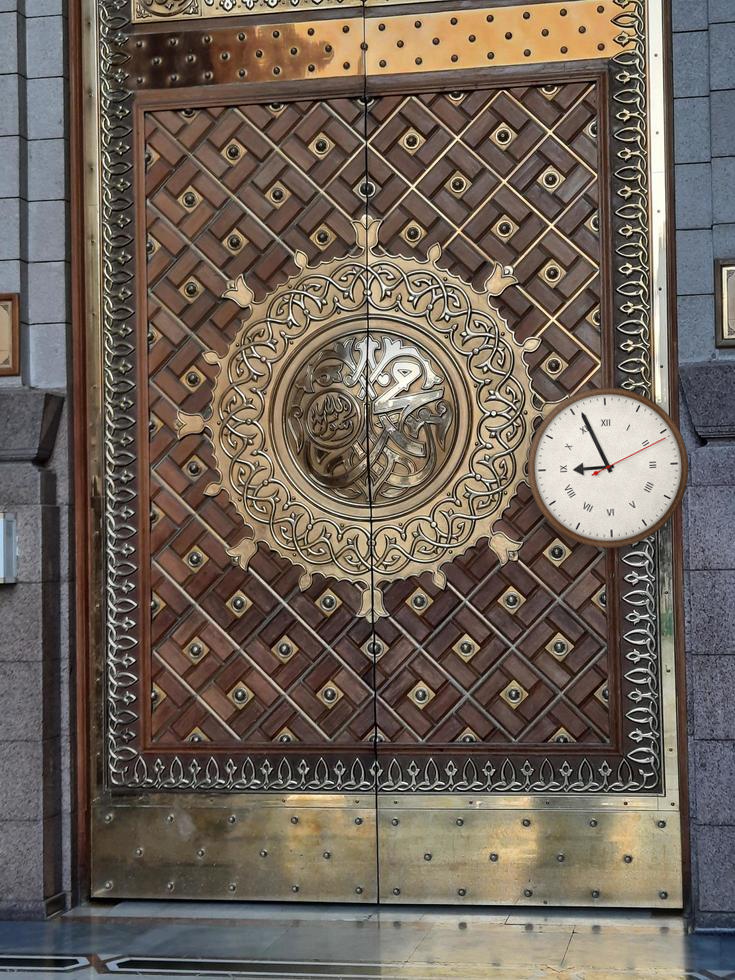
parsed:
8 h 56 min 11 s
